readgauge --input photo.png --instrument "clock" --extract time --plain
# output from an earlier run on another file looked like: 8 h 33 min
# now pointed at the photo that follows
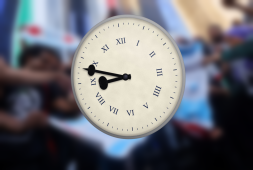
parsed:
8 h 48 min
